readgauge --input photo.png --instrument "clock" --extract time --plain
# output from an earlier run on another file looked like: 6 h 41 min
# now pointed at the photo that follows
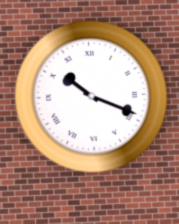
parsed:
10 h 19 min
